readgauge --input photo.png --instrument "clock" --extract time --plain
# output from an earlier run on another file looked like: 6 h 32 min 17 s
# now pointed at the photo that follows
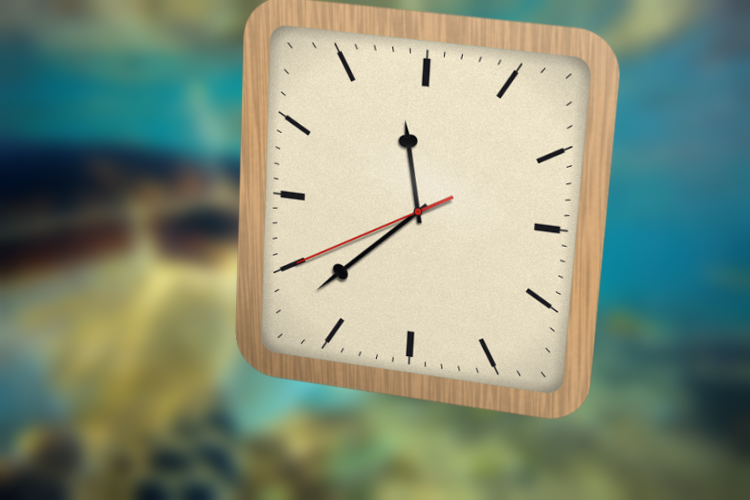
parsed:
11 h 37 min 40 s
